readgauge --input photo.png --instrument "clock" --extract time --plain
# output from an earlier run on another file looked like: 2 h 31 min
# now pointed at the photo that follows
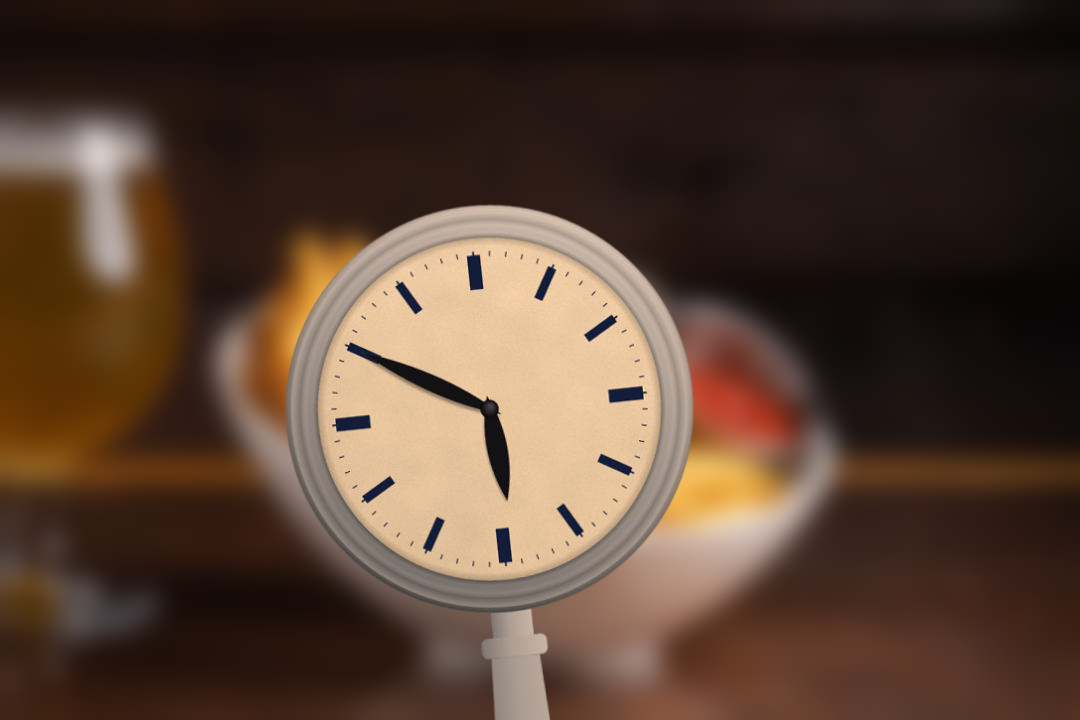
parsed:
5 h 50 min
